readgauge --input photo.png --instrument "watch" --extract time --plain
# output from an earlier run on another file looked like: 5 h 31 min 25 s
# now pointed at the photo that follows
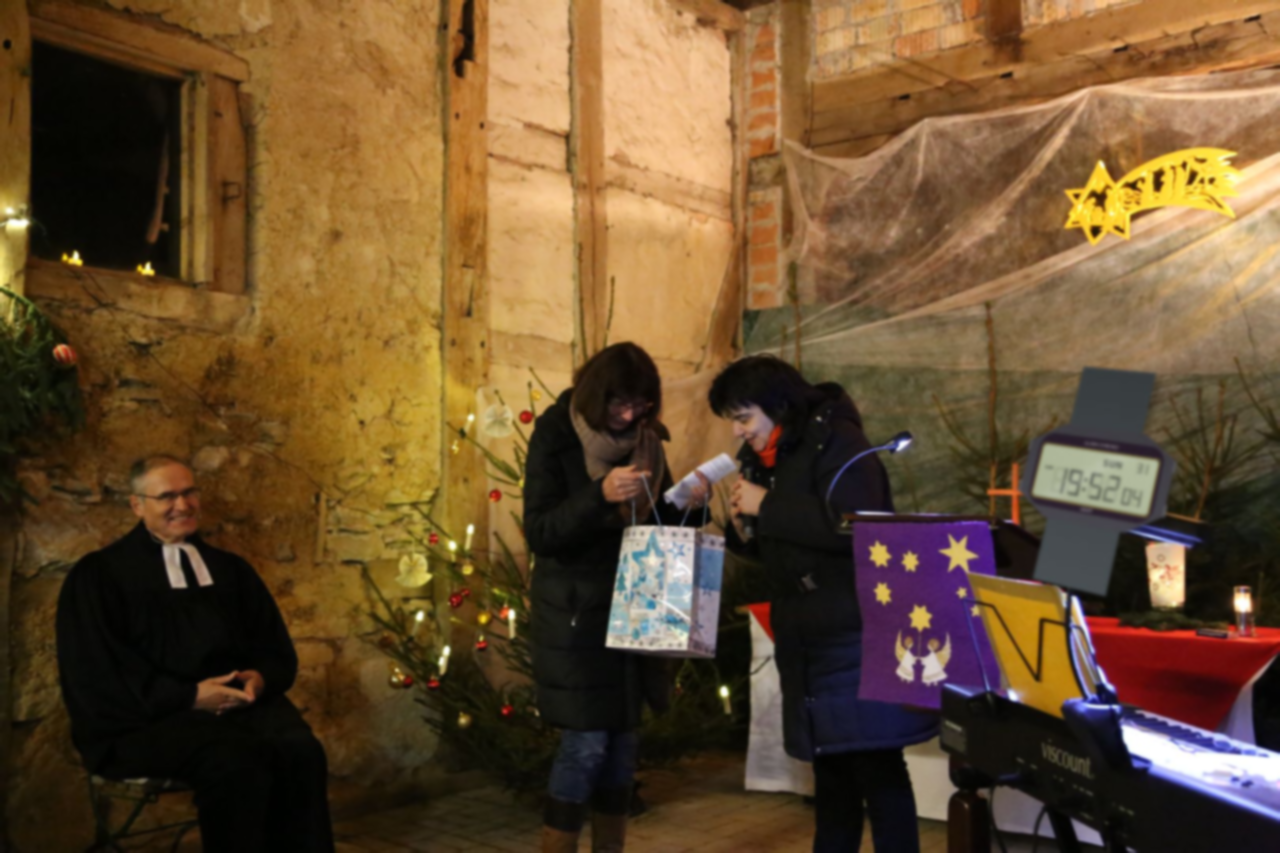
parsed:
19 h 52 min 04 s
